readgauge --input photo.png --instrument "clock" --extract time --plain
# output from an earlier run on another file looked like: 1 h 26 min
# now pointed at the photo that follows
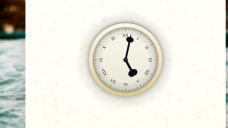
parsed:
5 h 02 min
